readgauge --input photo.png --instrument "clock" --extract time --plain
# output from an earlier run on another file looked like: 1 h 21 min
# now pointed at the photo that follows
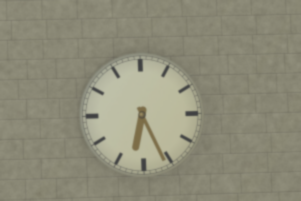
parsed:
6 h 26 min
